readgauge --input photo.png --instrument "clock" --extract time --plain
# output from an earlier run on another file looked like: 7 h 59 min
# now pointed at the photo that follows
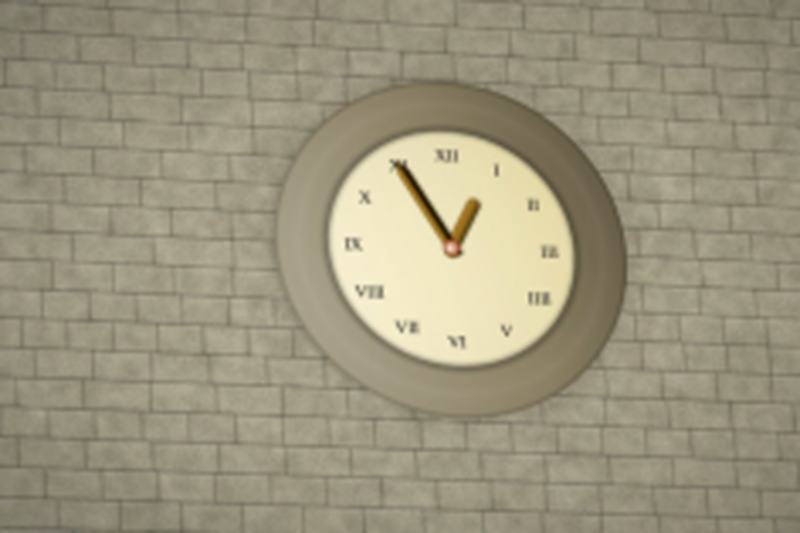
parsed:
12 h 55 min
